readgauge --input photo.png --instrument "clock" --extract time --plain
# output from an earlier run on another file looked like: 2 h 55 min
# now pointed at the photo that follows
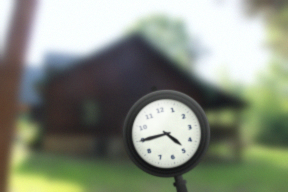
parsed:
4 h 45 min
